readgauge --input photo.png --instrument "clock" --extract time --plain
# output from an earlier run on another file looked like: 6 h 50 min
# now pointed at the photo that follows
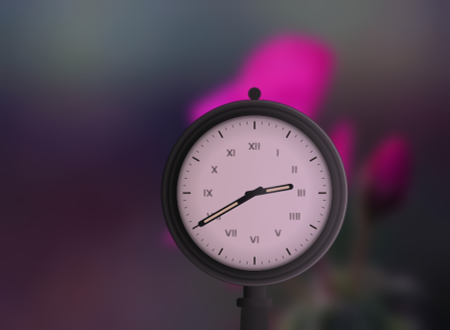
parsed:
2 h 40 min
